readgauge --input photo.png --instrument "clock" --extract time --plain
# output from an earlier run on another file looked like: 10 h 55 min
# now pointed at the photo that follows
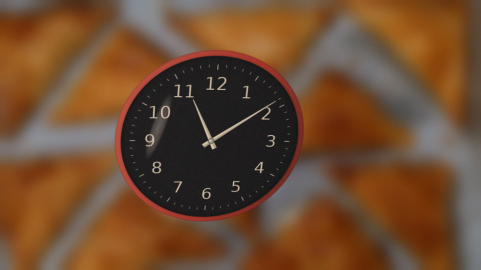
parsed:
11 h 09 min
